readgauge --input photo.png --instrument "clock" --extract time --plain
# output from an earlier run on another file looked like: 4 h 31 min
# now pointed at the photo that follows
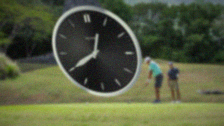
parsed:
12 h 40 min
